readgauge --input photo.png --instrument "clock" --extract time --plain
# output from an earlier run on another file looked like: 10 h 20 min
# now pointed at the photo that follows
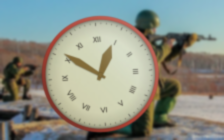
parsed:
12 h 51 min
